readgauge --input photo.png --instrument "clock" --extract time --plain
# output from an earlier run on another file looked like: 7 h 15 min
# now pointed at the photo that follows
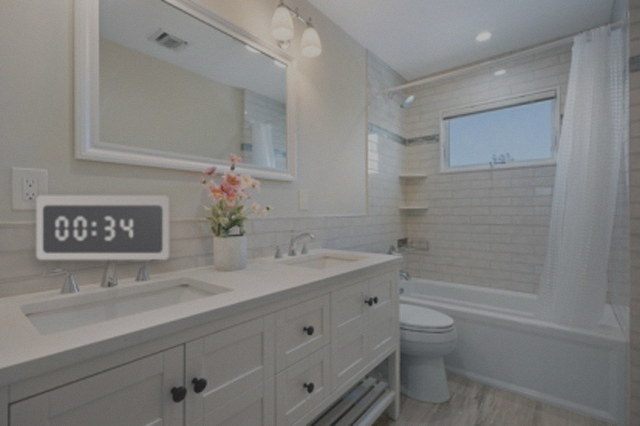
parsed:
0 h 34 min
